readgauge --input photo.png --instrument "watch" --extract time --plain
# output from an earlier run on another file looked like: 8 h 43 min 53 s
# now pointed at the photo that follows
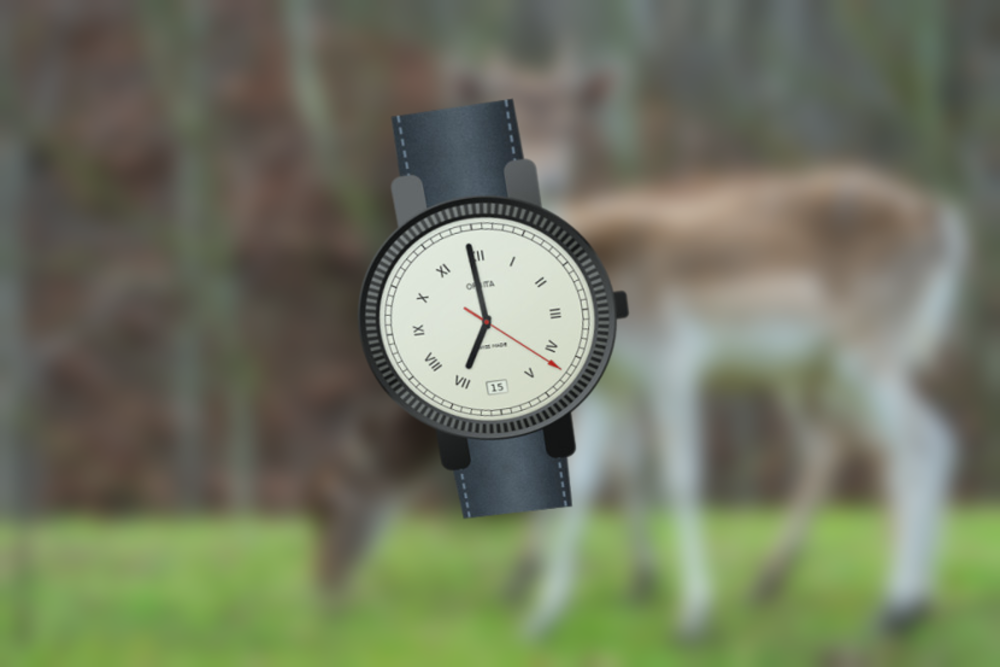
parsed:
6 h 59 min 22 s
